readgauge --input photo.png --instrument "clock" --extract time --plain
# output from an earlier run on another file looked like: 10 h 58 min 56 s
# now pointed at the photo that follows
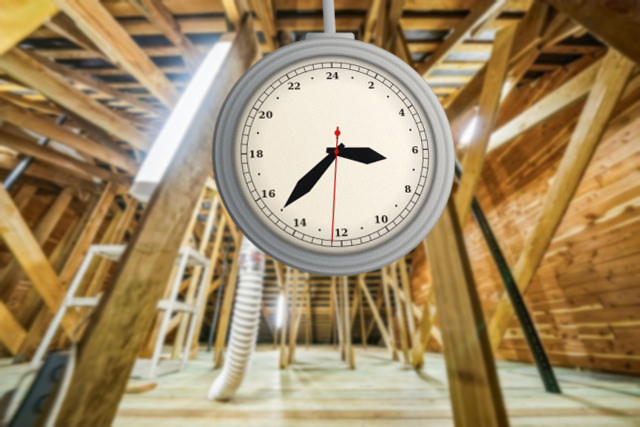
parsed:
6 h 37 min 31 s
